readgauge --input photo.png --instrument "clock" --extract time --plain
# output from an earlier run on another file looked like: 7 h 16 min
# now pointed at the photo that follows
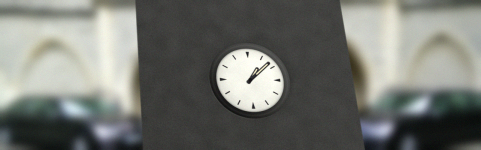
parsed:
1 h 08 min
